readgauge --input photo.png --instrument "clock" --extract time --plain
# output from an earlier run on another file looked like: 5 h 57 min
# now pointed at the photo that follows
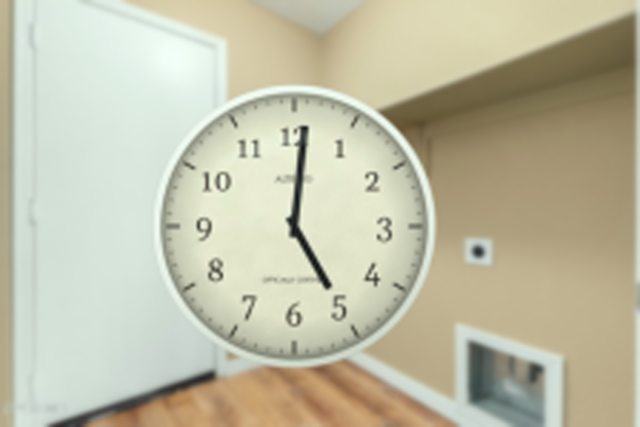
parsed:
5 h 01 min
